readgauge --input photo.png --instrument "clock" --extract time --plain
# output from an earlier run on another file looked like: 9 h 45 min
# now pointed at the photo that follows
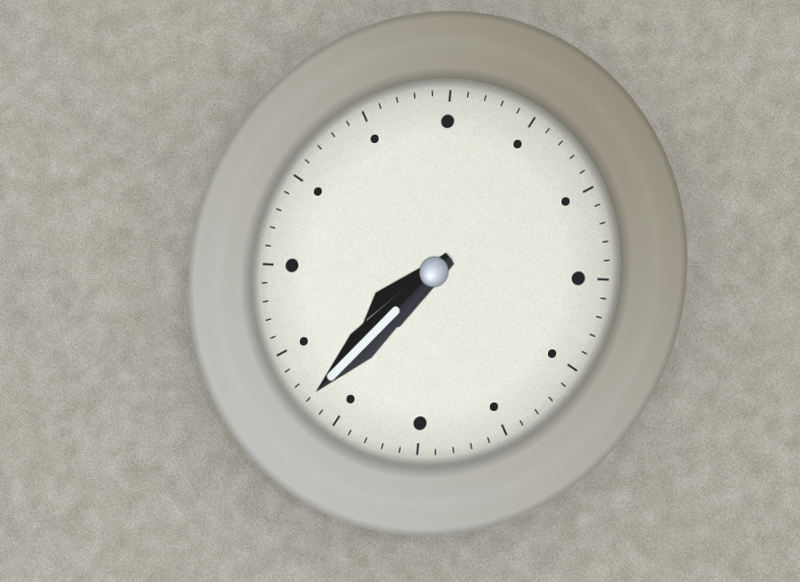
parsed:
7 h 37 min
